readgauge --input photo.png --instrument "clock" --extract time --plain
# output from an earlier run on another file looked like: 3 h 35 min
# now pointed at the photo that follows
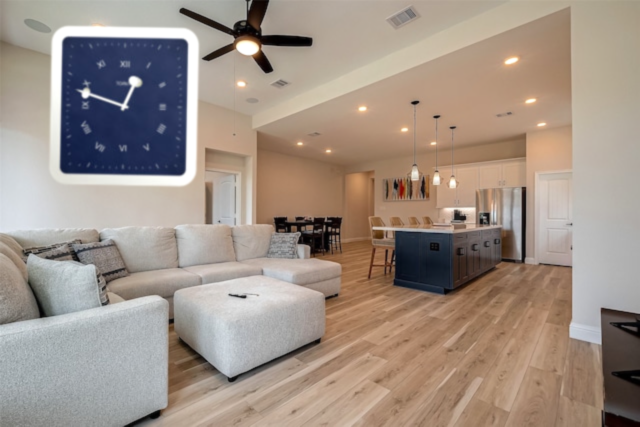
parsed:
12 h 48 min
